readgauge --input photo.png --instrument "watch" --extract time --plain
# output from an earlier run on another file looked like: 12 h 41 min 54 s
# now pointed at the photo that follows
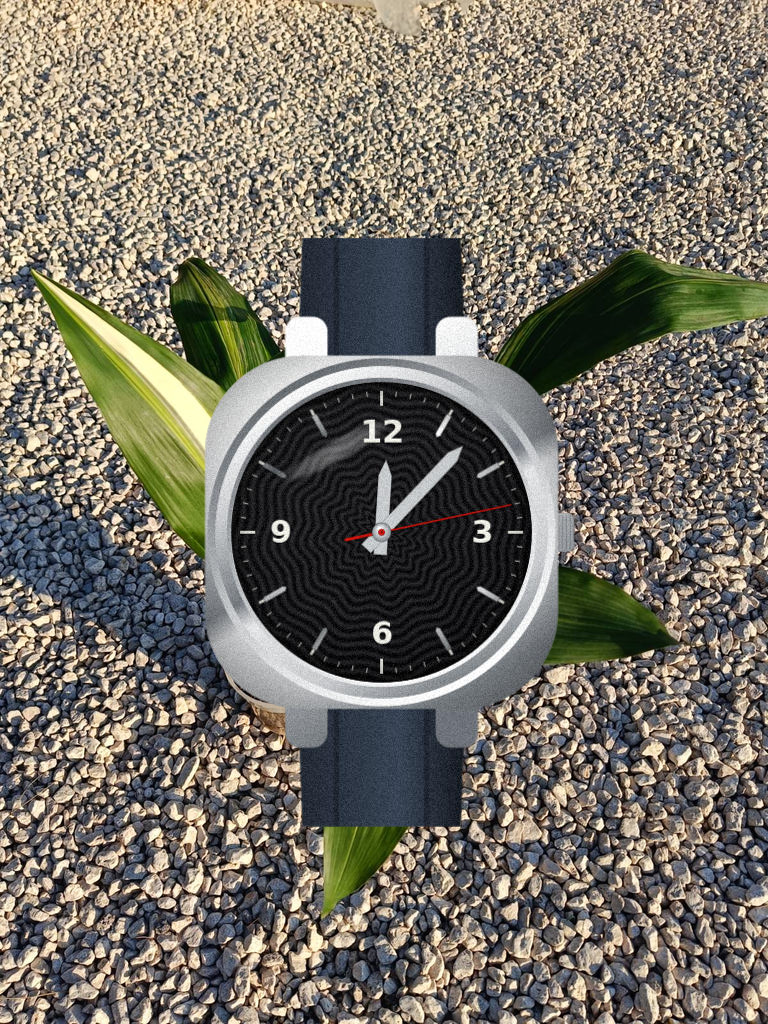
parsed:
12 h 07 min 13 s
